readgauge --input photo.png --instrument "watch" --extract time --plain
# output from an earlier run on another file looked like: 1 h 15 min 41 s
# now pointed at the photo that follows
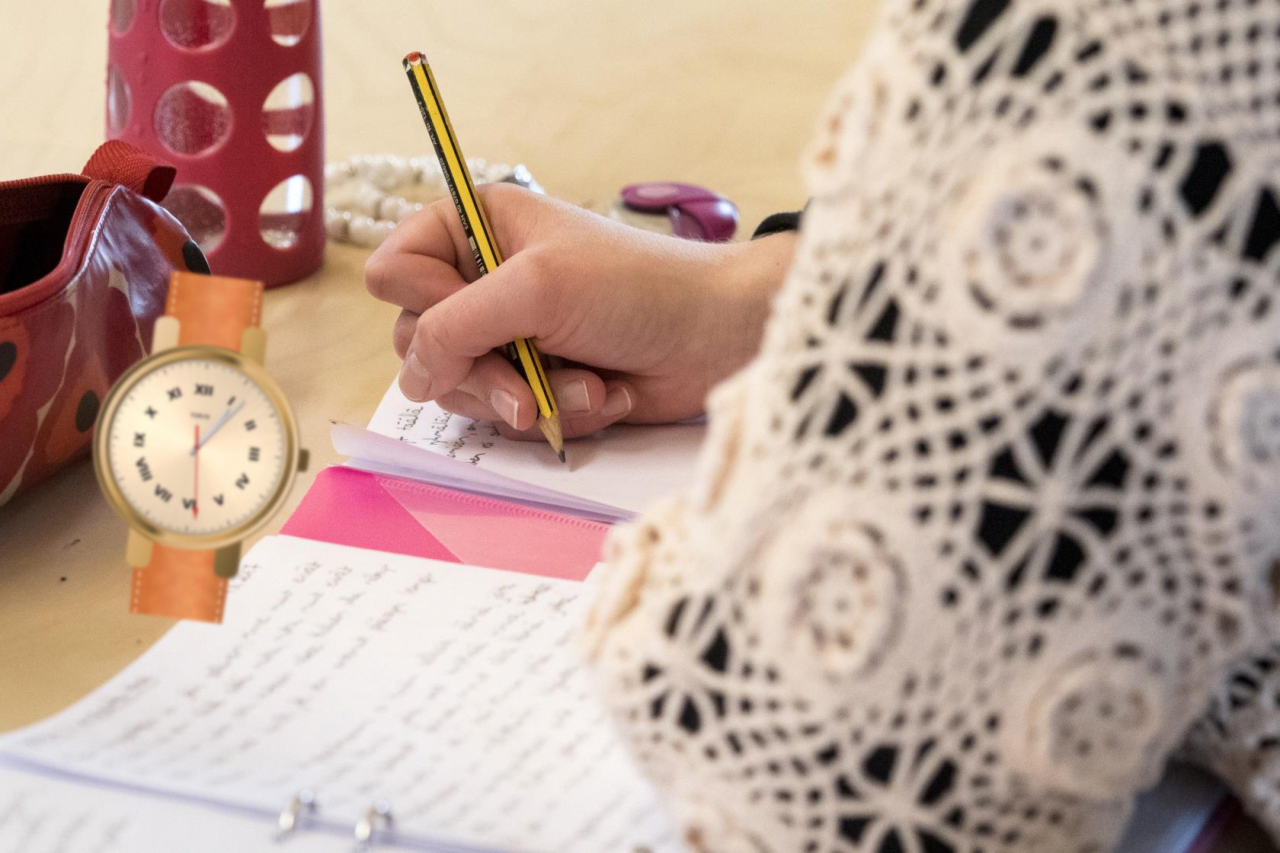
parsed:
1 h 06 min 29 s
